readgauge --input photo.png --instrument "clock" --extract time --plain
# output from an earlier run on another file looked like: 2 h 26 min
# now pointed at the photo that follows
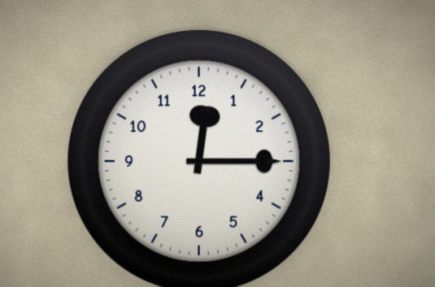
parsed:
12 h 15 min
